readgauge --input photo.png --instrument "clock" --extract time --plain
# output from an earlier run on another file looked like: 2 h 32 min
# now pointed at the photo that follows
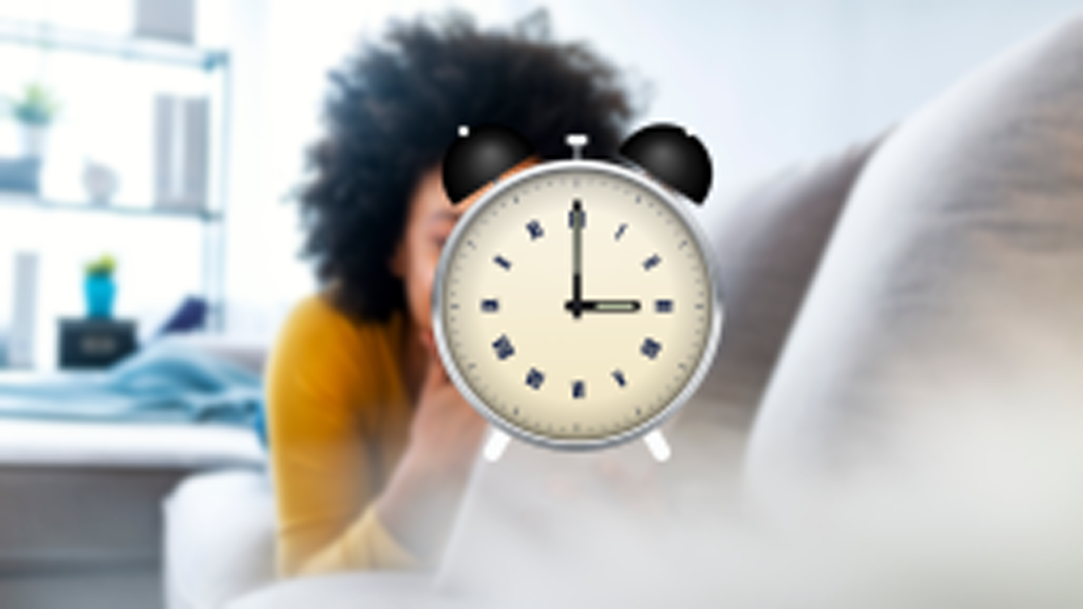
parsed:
3 h 00 min
